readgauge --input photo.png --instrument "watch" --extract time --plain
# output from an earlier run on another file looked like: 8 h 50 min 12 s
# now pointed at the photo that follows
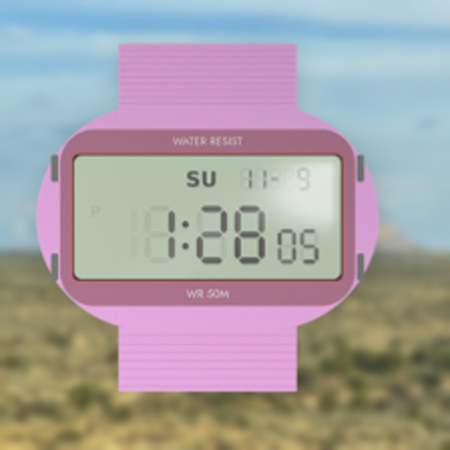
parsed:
1 h 28 min 05 s
